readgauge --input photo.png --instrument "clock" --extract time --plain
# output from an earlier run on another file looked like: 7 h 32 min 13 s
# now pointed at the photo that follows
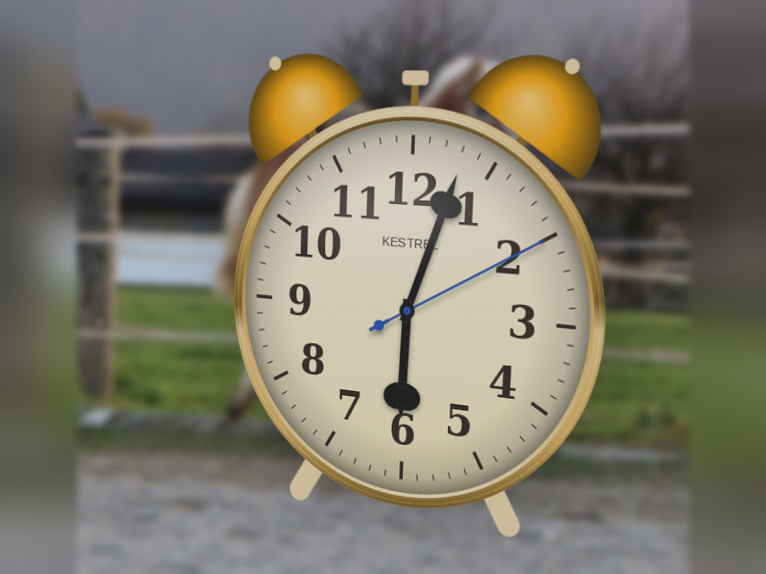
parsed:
6 h 03 min 10 s
